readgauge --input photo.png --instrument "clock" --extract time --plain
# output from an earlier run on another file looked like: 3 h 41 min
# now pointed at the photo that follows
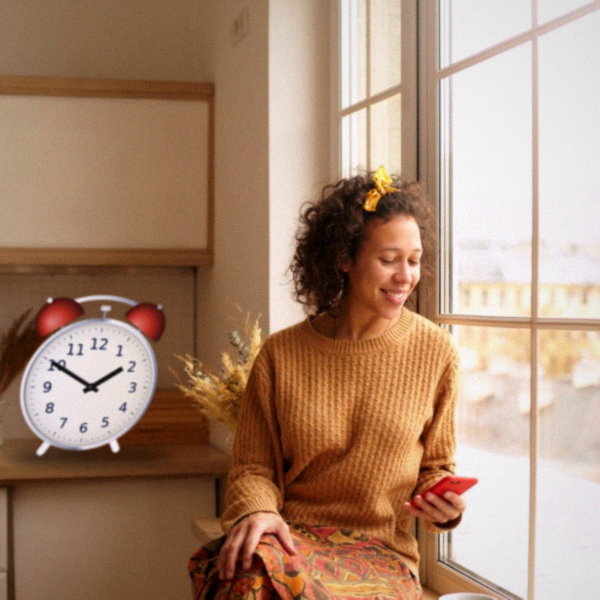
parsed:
1 h 50 min
